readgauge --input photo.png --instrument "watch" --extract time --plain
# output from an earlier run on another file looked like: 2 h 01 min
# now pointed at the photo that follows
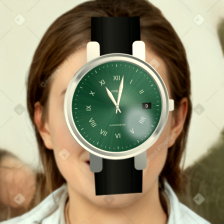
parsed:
11 h 02 min
